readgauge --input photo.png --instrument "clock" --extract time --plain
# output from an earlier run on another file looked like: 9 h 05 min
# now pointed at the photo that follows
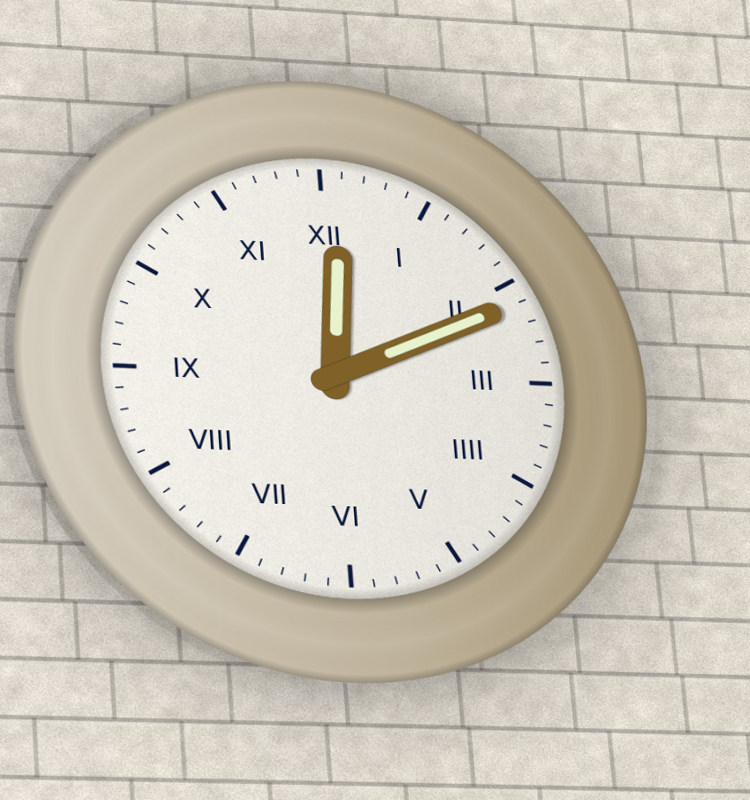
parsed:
12 h 11 min
